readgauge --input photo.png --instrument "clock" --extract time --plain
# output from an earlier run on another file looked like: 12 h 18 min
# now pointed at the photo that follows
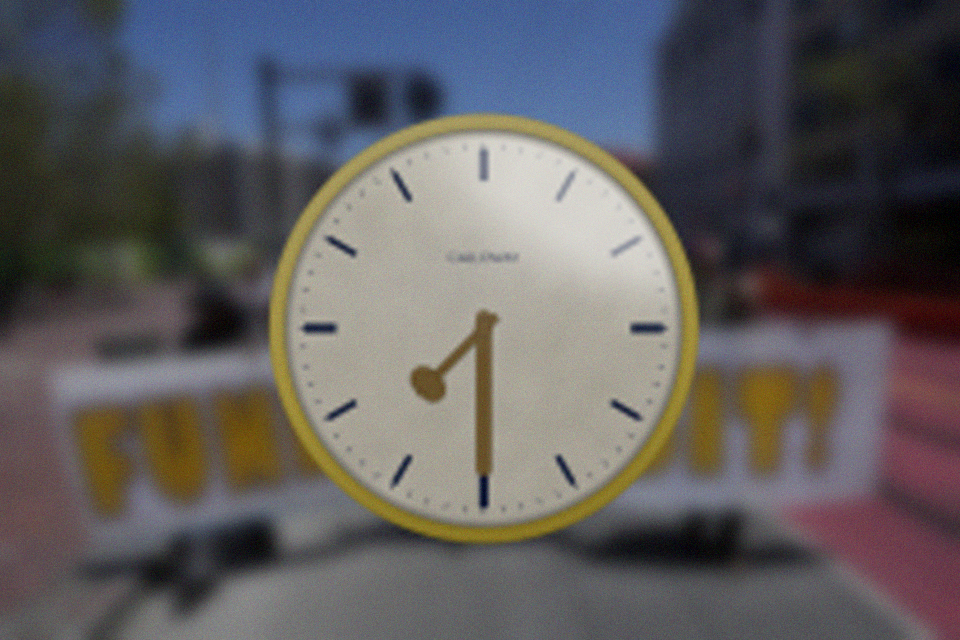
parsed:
7 h 30 min
